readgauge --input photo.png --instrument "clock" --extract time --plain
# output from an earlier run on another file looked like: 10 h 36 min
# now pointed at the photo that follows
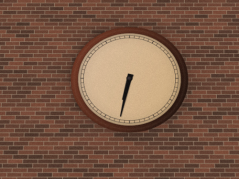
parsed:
6 h 32 min
